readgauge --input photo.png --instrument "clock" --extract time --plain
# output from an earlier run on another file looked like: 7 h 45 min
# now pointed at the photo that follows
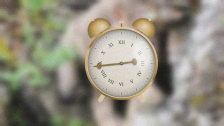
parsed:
2 h 44 min
